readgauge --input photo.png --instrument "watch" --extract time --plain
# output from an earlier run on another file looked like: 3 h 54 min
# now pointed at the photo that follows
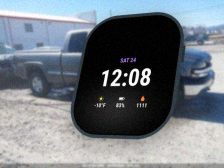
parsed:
12 h 08 min
